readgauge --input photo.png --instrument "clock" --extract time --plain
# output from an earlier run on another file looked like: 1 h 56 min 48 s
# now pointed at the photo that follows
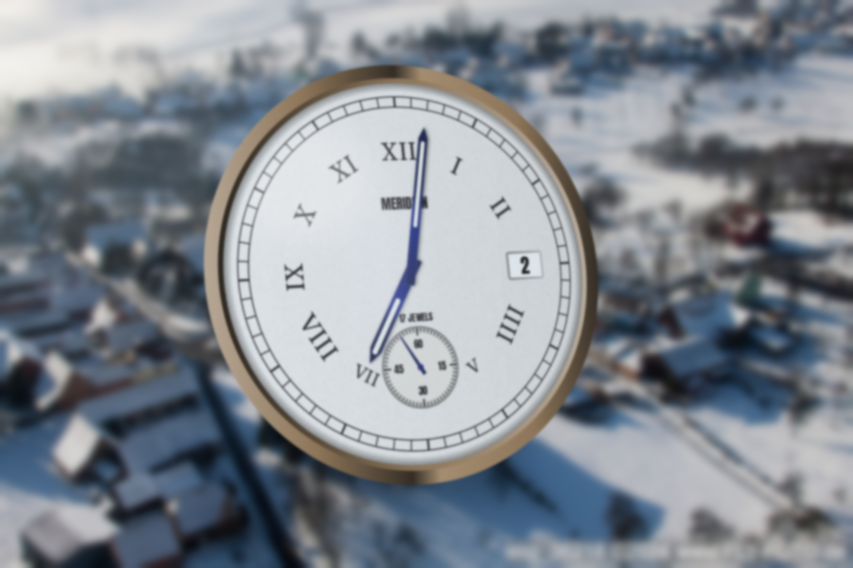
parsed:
7 h 01 min 55 s
